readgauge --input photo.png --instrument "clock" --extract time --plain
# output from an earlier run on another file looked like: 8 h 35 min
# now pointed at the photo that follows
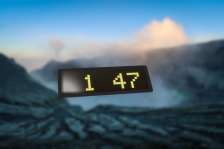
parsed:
1 h 47 min
